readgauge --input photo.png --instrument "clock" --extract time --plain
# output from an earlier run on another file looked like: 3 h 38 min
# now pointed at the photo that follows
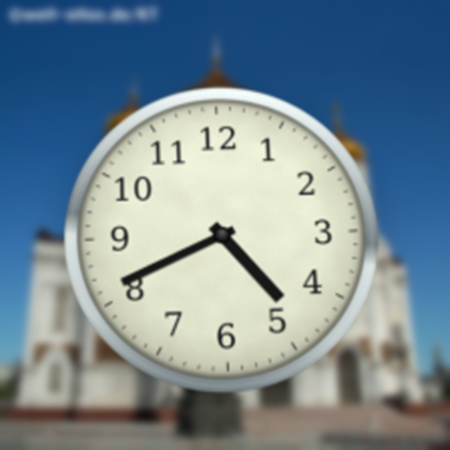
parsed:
4 h 41 min
